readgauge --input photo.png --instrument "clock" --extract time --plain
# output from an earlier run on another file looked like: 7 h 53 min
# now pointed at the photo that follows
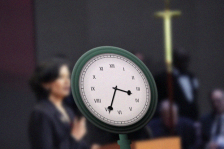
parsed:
3 h 34 min
